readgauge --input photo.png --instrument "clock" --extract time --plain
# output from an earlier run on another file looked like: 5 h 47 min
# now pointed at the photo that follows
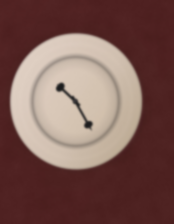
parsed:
10 h 25 min
